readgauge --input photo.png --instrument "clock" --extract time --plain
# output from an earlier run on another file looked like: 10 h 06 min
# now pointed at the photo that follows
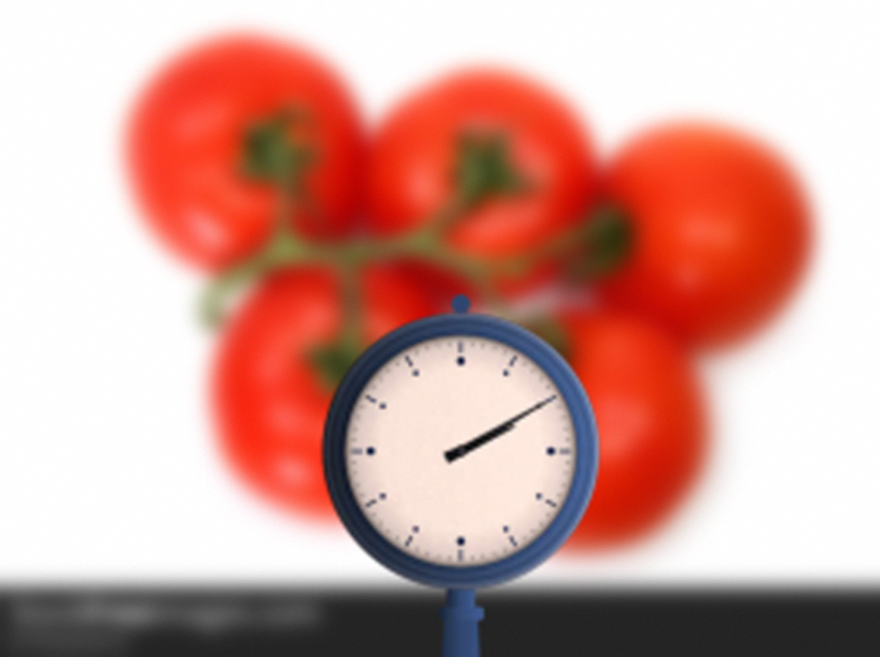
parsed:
2 h 10 min
